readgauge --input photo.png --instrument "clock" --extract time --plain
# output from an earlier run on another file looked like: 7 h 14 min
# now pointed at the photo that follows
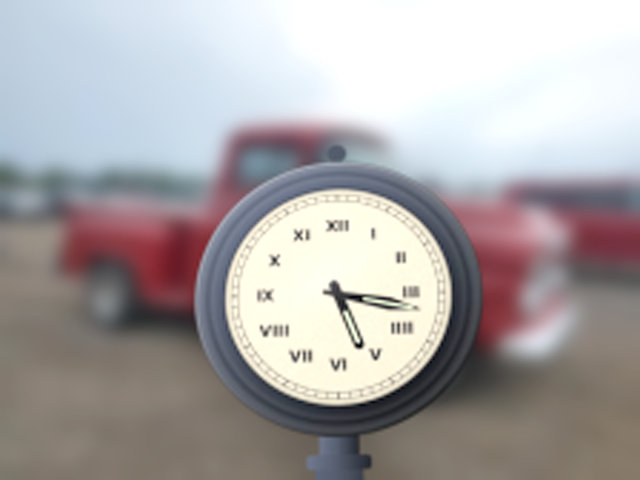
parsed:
5 h 17 min
